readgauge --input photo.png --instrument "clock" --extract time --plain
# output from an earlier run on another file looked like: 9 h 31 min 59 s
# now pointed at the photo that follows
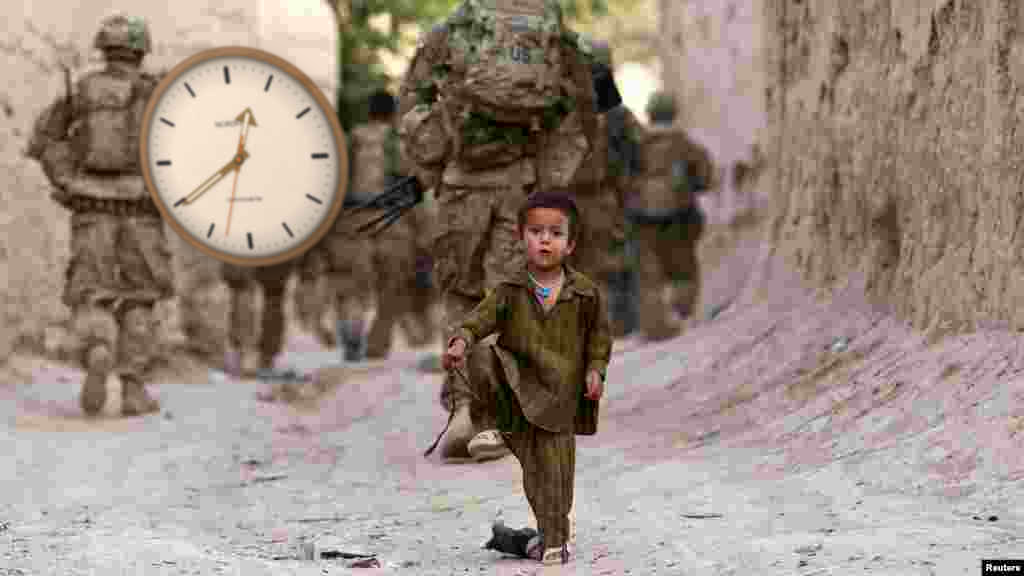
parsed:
12 h 39 min 33 s
